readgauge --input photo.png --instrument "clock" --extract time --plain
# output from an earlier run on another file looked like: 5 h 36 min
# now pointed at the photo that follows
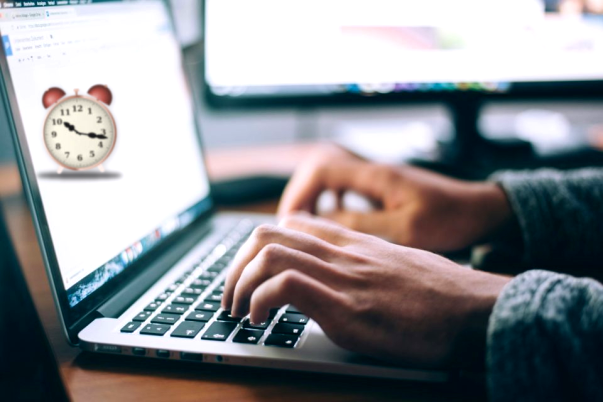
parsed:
10 h 17 min
